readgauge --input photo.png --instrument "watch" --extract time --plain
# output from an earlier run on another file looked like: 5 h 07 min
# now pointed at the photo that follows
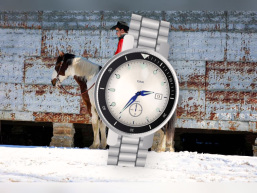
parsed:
2 h 36 min
